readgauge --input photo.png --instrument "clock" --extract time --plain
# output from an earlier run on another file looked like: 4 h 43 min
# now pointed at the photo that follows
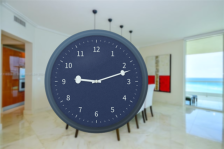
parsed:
9 h 12 min
